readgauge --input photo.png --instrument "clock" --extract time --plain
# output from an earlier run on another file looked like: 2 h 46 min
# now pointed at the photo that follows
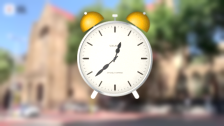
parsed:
12 h 38 min
